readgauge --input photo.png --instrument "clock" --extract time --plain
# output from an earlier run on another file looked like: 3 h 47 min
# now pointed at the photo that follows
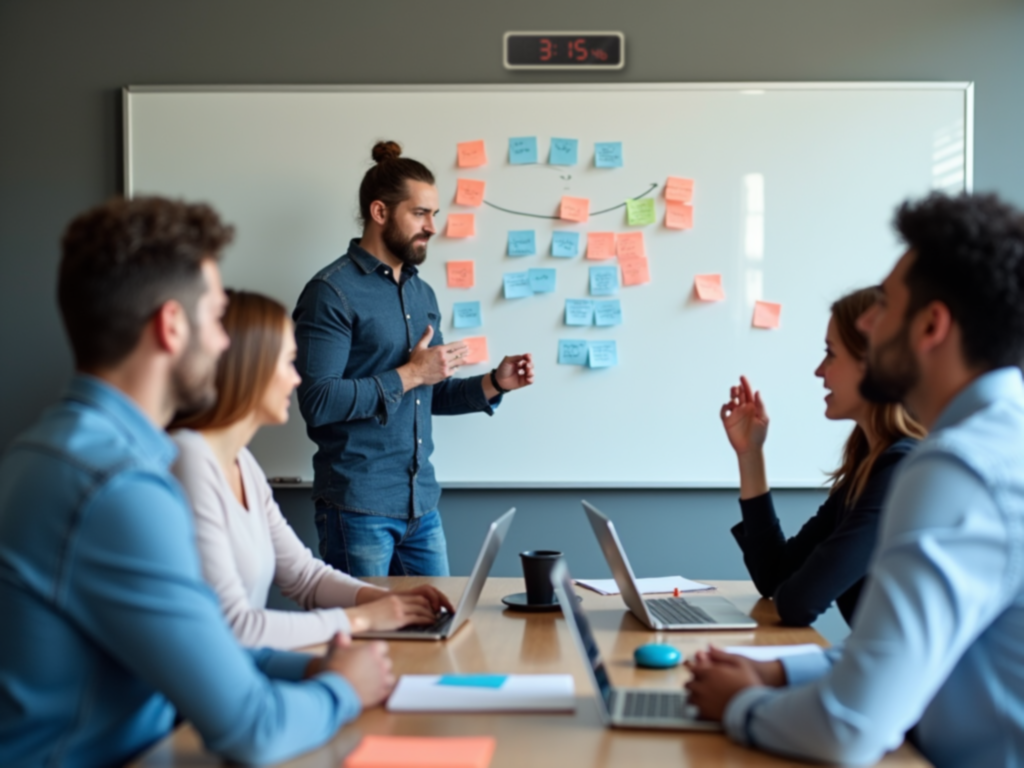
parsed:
3 h 15 min
